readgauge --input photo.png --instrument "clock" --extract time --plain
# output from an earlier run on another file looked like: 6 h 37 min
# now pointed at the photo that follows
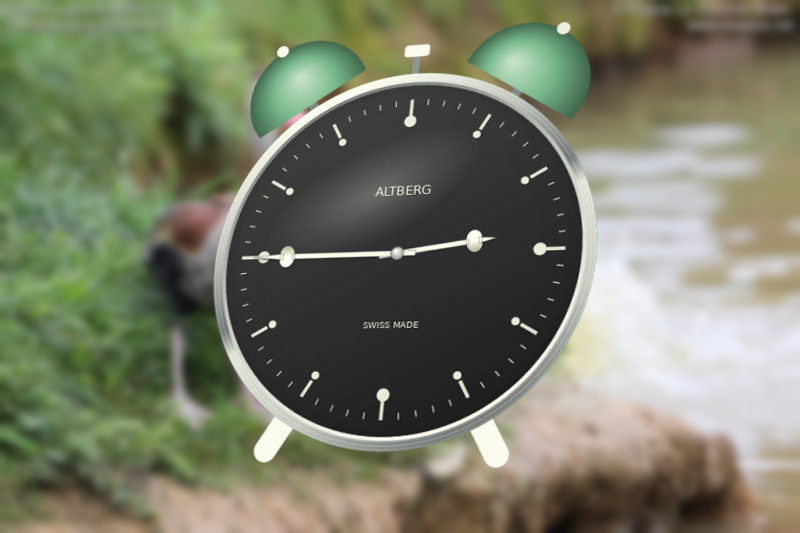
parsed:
2 h 45 min
